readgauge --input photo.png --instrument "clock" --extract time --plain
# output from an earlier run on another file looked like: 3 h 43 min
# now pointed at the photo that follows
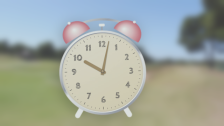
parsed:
10 h 02 min
